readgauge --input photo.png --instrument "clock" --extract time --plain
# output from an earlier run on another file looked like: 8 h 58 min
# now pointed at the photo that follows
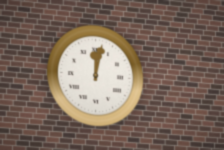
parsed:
12 h 02 min
